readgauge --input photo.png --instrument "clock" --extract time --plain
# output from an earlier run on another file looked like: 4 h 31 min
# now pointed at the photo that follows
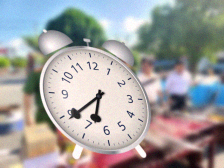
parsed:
6 h 39 min
